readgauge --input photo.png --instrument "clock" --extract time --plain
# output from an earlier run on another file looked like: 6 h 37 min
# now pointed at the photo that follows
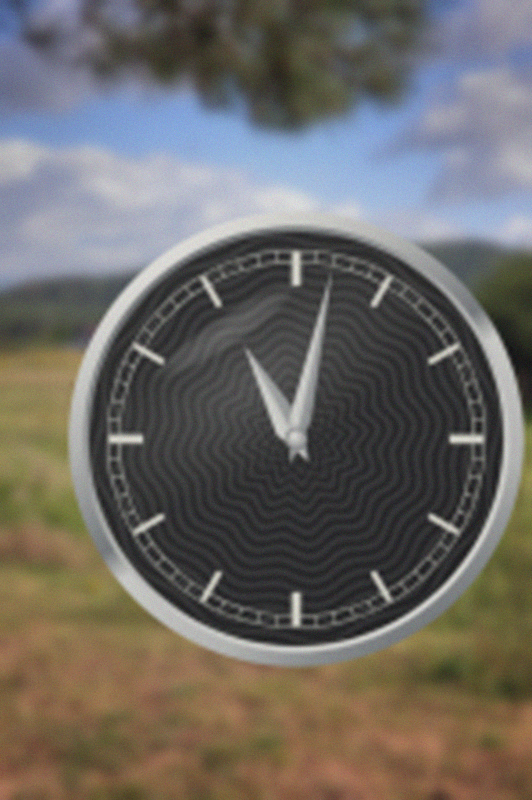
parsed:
11 h 02 min
